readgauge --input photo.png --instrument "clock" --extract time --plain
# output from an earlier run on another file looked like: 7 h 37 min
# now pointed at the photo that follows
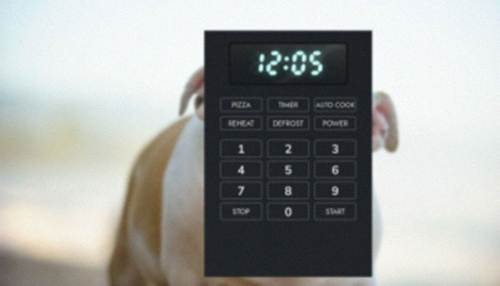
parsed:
12 h 05 min
